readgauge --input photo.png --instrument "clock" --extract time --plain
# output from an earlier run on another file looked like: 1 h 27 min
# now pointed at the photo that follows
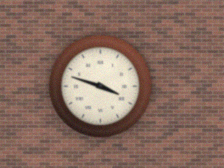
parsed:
3 h 48 min
